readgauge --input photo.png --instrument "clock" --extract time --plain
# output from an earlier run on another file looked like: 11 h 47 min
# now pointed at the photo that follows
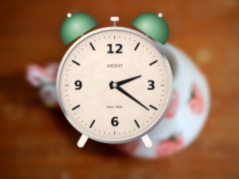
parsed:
2 h 21 min
